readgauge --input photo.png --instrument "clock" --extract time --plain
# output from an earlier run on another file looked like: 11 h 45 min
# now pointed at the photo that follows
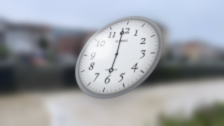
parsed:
5 h 59 min
